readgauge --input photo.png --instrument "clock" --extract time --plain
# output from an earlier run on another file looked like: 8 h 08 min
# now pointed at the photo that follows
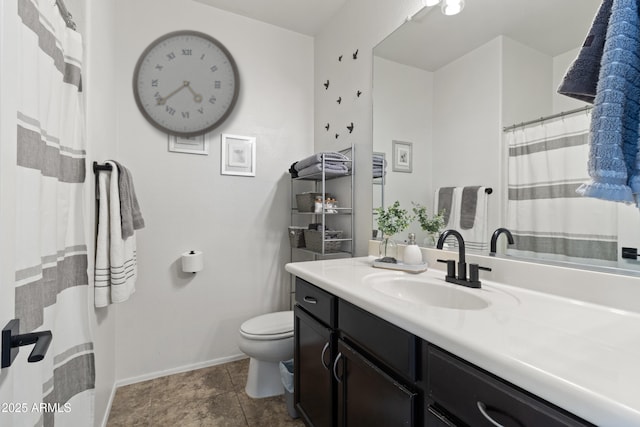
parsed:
4 h 39 min
